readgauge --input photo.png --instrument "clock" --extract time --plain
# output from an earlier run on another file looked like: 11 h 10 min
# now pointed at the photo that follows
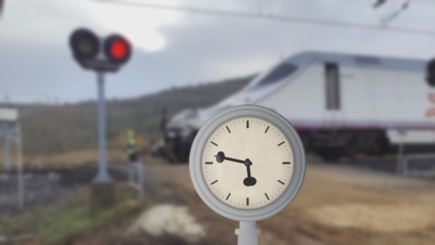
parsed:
5 h 47 min
